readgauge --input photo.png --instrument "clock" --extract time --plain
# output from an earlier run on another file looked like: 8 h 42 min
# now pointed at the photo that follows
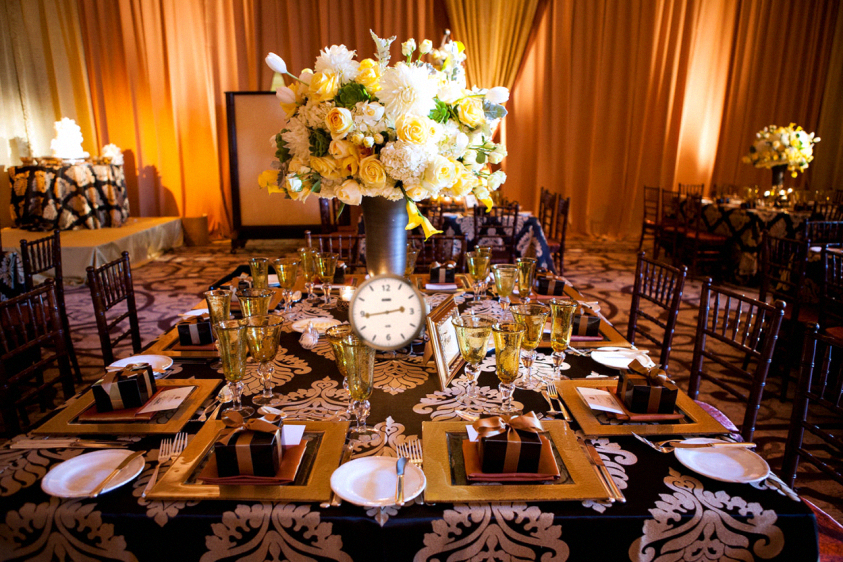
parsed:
2 h 44 min
